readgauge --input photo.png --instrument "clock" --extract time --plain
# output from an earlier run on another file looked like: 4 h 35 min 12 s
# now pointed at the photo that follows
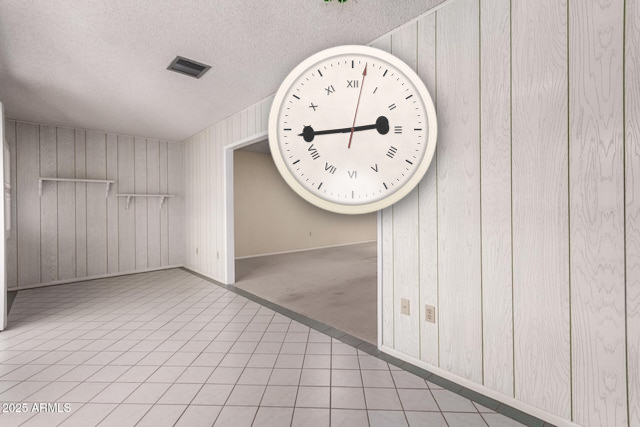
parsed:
2 h 44 min 02 s
